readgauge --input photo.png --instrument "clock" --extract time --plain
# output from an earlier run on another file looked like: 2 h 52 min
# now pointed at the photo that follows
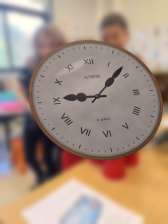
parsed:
9 h 08 min
